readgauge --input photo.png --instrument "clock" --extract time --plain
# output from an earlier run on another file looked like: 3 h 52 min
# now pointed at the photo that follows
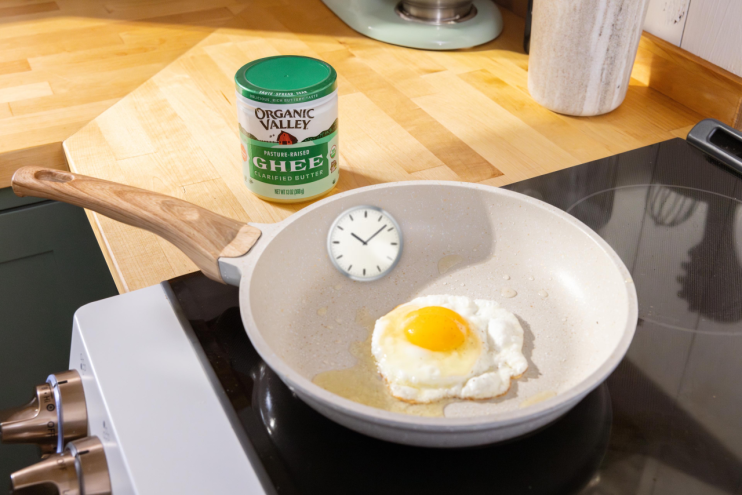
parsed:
10 h 08 min
